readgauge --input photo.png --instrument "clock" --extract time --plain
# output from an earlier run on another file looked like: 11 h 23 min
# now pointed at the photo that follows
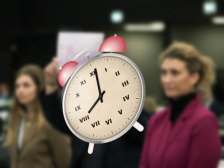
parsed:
8 h 01 min
